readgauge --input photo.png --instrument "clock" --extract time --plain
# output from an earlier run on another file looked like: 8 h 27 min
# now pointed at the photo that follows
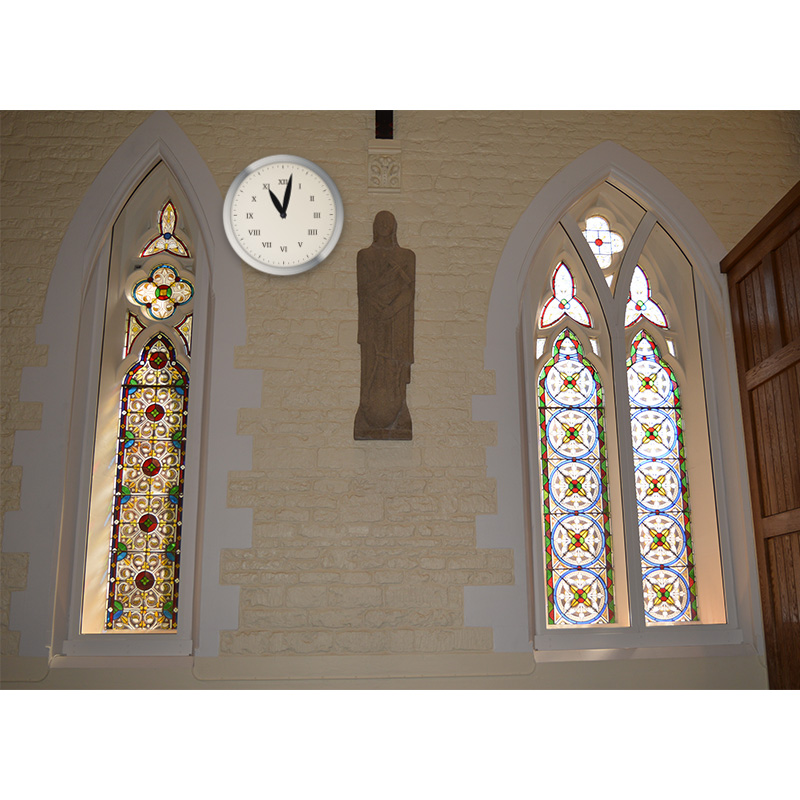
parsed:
11 h 02 min
